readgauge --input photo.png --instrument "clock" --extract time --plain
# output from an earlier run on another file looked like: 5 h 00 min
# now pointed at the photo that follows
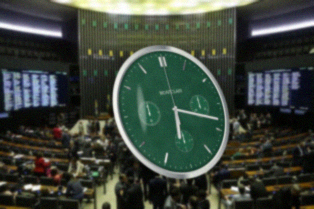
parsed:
6 h 18 min
